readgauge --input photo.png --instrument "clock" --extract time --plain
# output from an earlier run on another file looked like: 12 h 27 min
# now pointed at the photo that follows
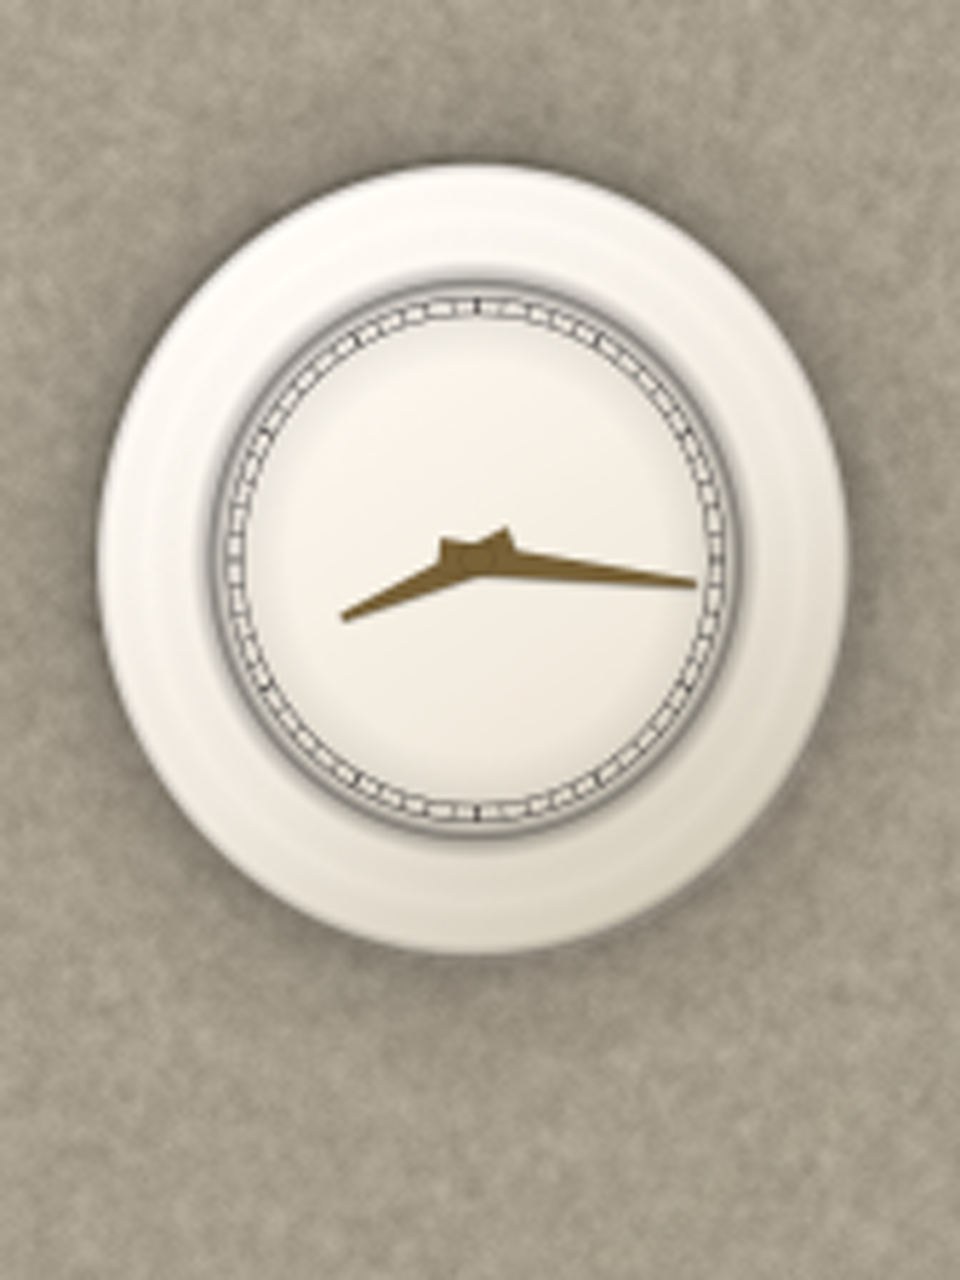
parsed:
8 h 16 min
